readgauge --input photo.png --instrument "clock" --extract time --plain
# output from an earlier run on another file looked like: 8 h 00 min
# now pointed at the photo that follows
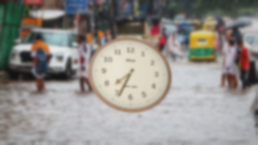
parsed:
7 h 34 min
